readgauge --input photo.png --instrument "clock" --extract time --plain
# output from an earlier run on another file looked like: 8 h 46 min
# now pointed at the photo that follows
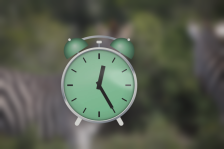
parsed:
12 h 25 min
